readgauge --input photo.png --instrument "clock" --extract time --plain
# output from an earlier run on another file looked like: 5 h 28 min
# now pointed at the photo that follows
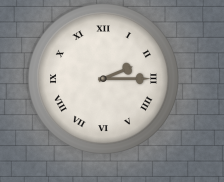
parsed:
2 h 15 min
